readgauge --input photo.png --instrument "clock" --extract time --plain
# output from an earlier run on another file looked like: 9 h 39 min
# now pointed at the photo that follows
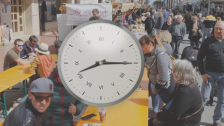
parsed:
8 h 15 min
